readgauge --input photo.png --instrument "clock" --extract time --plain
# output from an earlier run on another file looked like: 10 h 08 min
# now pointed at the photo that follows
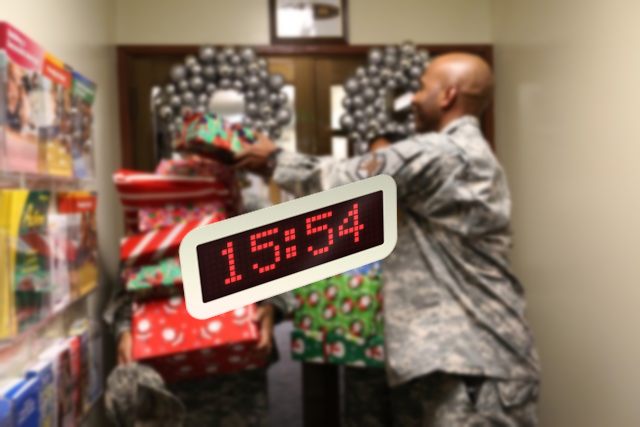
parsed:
15 h 54 min
